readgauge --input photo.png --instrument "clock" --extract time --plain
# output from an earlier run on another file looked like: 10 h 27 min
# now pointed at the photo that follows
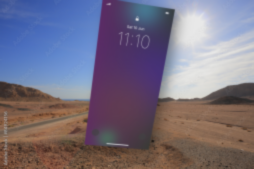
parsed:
11 h 10 min
